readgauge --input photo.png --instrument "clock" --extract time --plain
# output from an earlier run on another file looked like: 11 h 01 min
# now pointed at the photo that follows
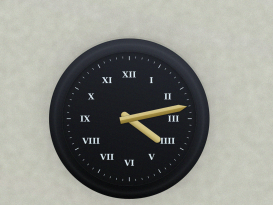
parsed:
4 h 13 min
